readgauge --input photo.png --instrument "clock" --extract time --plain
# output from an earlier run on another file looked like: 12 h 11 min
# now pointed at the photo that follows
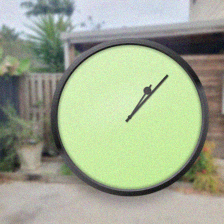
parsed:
1 h 07 min
